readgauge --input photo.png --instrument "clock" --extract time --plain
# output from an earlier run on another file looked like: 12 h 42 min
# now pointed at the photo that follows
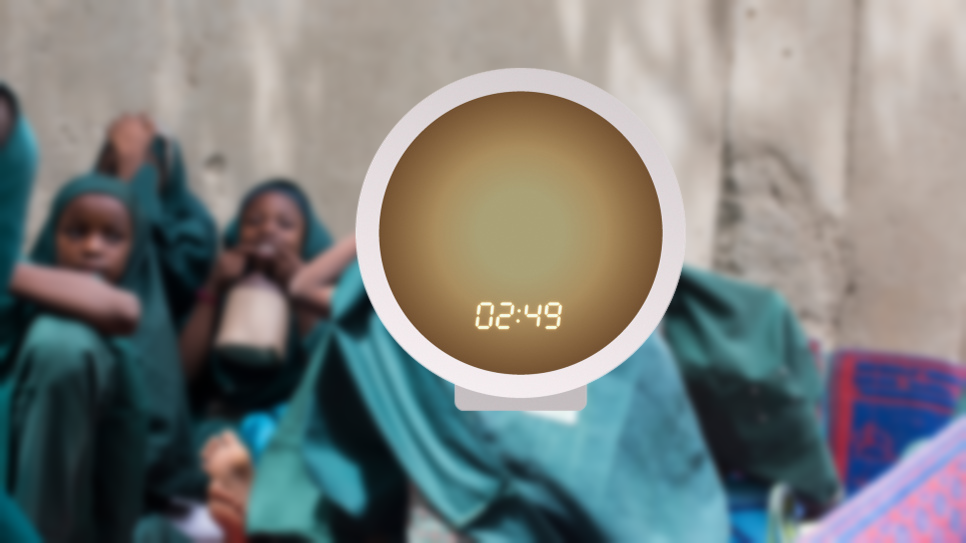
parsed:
2 h 49 min
